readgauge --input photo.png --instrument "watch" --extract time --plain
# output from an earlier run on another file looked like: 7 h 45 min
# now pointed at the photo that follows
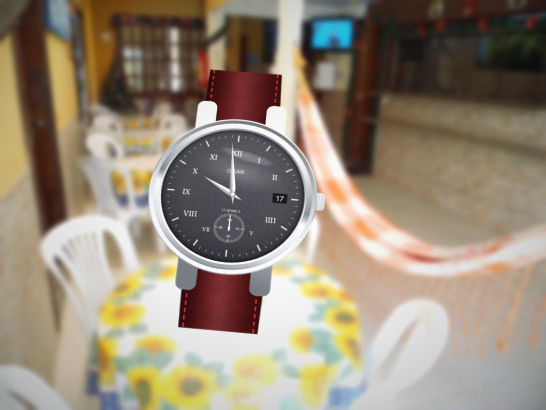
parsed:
9 h 59 min
